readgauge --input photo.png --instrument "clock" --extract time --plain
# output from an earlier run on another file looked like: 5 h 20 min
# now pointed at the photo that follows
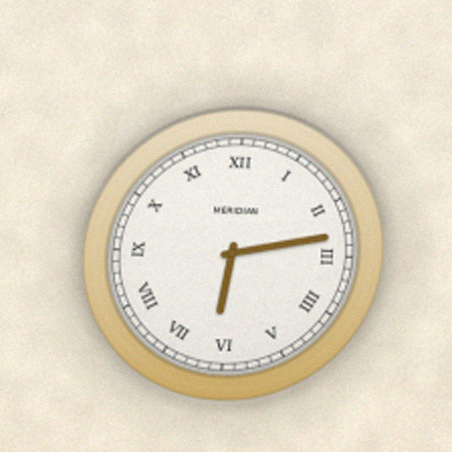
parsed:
6 h 13 min
